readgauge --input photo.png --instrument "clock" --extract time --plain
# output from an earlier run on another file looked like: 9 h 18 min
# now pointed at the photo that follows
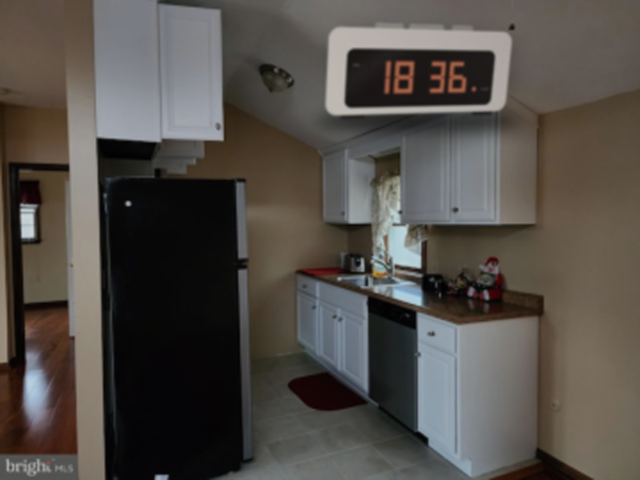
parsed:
18 h 36 min
